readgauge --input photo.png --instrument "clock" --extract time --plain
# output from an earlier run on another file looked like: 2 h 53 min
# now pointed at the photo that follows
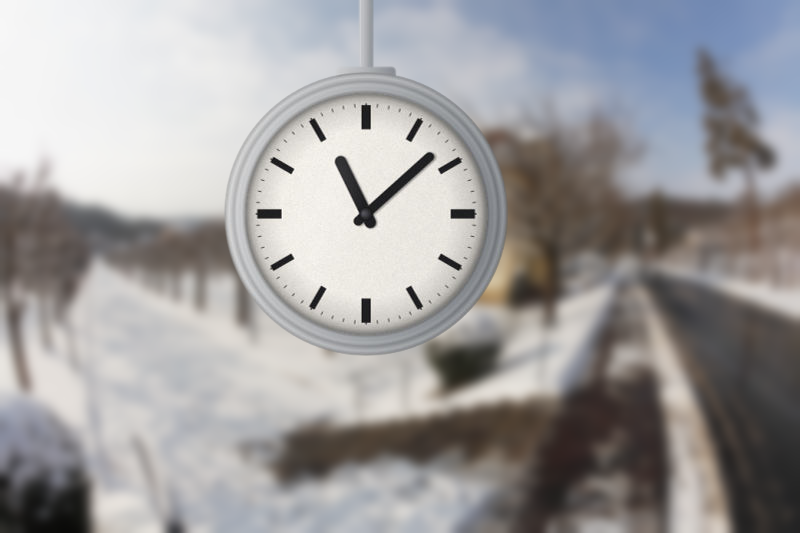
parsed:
11 h 08 min
